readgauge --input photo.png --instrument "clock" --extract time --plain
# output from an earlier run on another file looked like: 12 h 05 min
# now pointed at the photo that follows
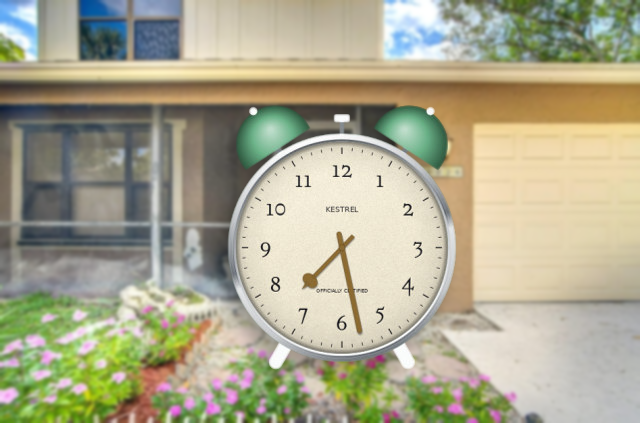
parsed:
7 h 28 min
